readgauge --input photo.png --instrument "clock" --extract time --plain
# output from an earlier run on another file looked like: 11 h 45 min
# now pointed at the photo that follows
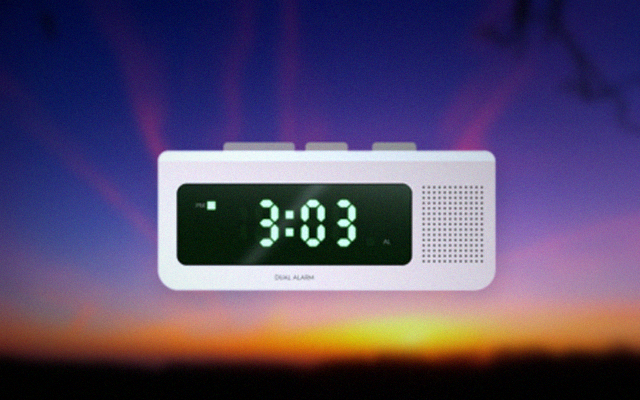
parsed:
3 h 03 min
